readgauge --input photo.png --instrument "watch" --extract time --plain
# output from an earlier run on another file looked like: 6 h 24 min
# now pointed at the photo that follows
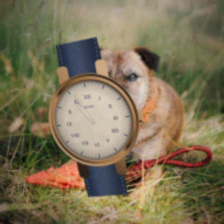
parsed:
10 h 56 min
